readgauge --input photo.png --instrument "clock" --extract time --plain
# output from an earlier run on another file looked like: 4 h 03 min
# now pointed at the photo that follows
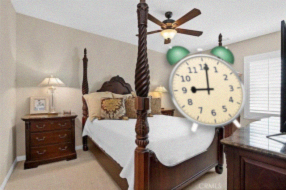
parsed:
9 h 01 min
